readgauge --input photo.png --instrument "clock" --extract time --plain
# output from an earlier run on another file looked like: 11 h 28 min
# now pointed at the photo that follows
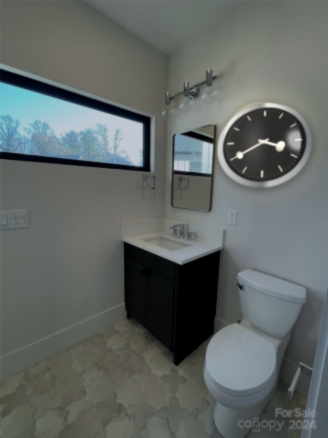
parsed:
3 h 40 min
